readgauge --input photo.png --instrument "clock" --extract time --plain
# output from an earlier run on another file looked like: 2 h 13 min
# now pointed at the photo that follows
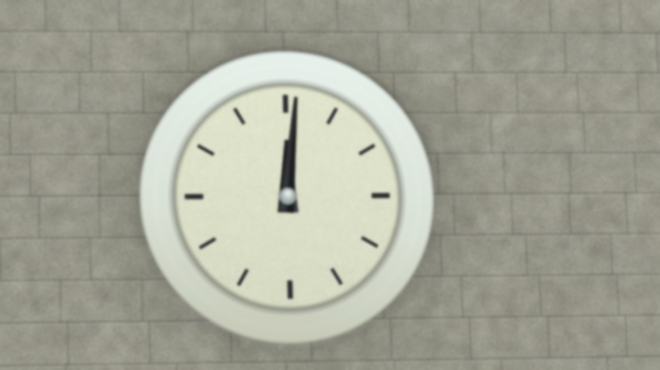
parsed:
12 h 01 min
